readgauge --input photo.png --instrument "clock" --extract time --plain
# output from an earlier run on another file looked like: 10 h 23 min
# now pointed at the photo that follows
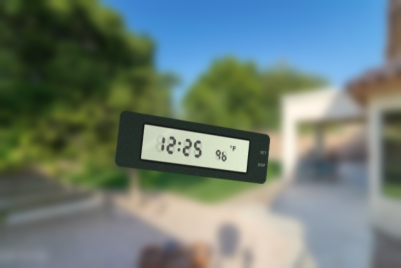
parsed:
12 h 25 min
